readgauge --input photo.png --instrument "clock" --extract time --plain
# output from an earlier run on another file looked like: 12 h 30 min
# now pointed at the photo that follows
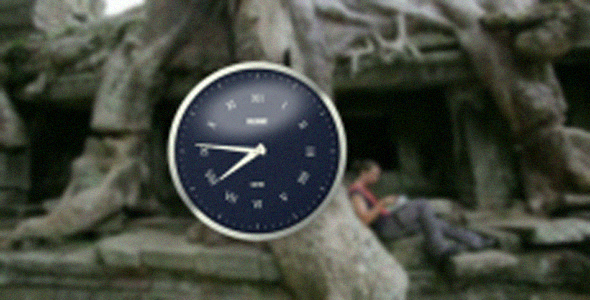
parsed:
7 h 46 min
